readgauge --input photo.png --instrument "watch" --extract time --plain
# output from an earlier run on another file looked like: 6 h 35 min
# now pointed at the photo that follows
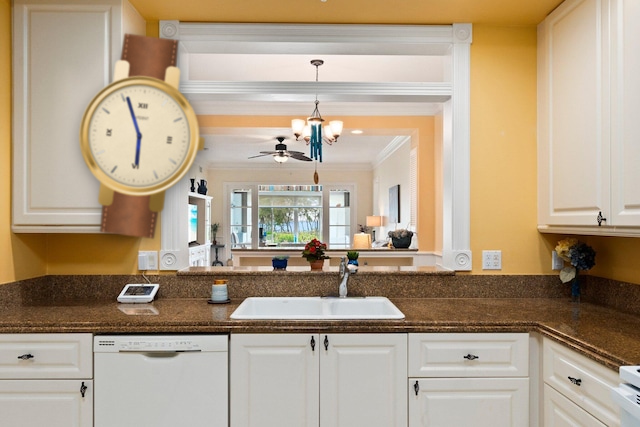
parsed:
5 h 56 min
